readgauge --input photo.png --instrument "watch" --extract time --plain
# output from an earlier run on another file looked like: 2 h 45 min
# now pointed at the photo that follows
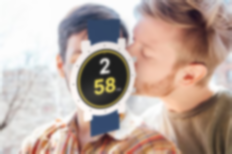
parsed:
2 h 58 min
